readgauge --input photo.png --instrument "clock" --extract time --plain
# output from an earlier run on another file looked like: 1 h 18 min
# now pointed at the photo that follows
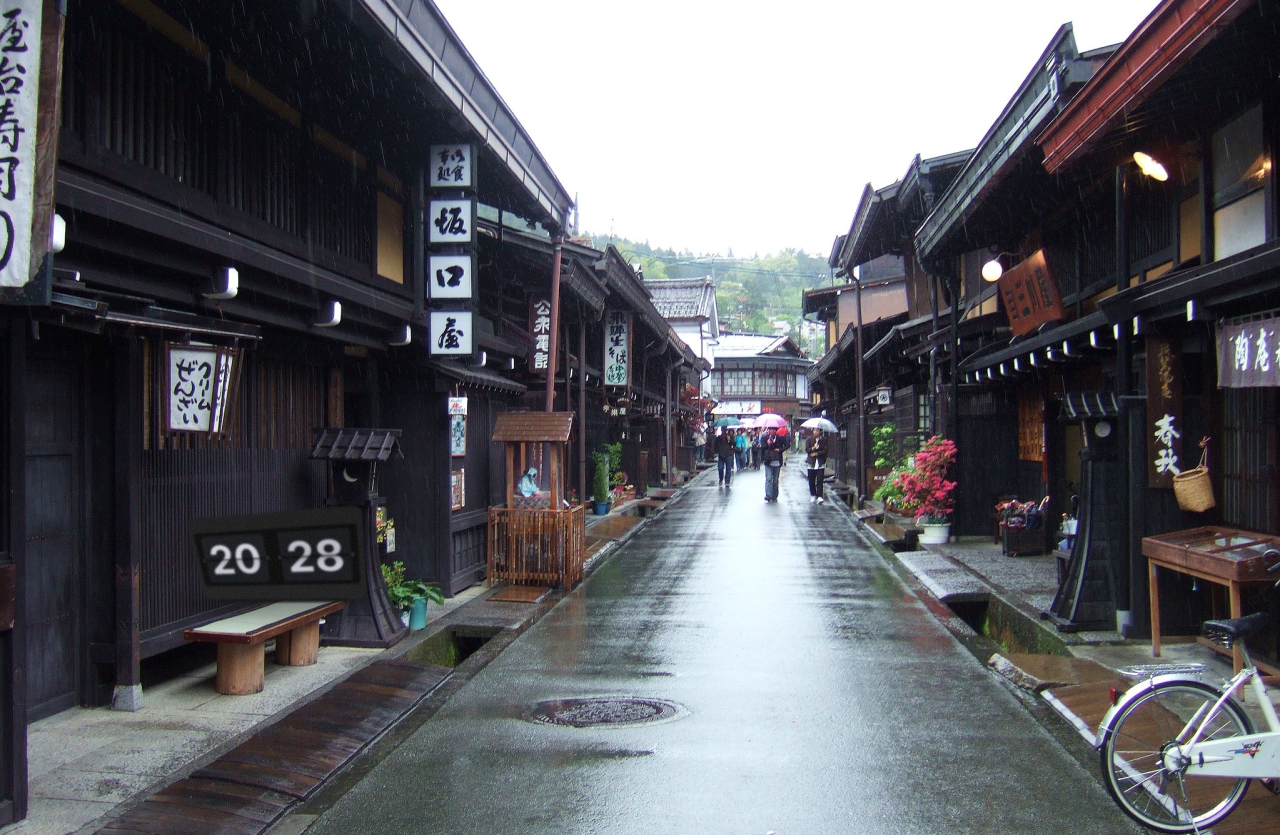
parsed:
20 h 28 min
